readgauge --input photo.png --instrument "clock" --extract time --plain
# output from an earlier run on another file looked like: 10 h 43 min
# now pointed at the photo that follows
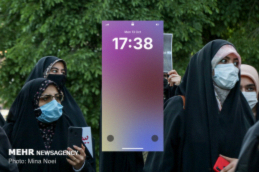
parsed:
17 h 38 min
